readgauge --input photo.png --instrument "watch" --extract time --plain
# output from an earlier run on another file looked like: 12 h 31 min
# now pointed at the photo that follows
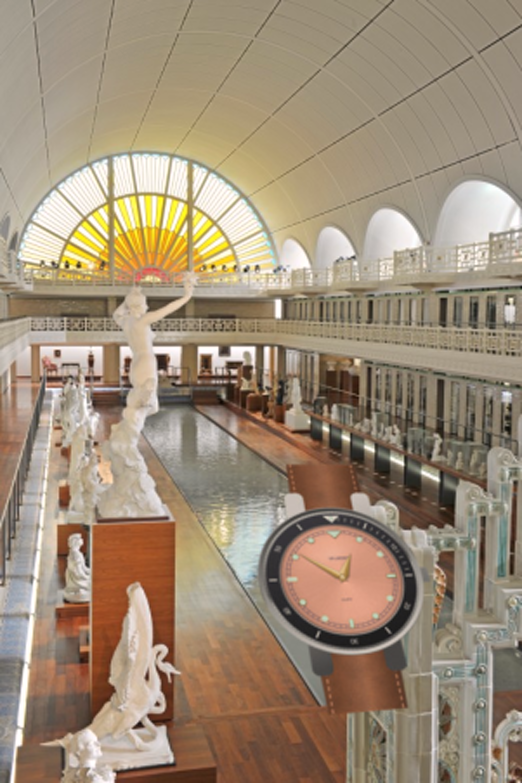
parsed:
12 h 51 min
